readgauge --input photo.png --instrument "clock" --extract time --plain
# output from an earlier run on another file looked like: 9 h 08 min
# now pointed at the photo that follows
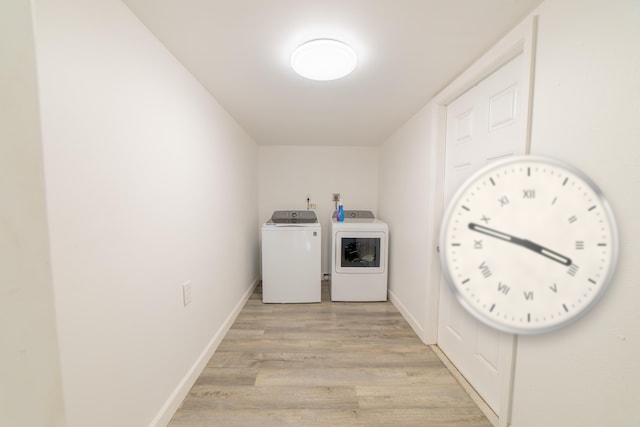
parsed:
3 h 48 min
